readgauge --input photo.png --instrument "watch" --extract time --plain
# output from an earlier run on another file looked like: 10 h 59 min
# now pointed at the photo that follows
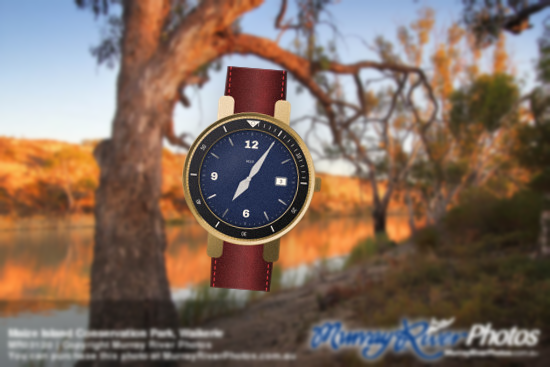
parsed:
7 h 05 min
